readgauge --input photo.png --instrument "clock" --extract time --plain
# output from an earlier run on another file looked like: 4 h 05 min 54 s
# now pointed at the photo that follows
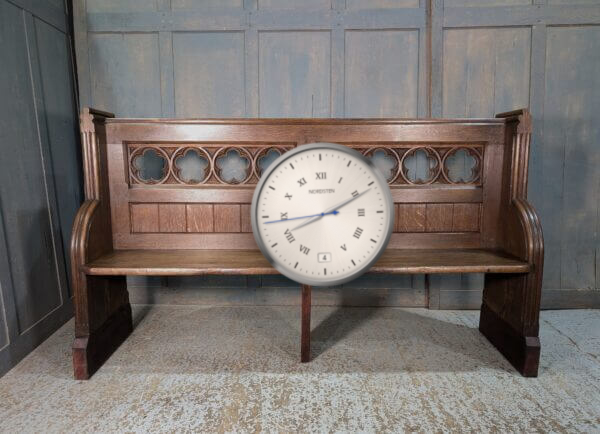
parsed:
8 h 10 min 44 s
